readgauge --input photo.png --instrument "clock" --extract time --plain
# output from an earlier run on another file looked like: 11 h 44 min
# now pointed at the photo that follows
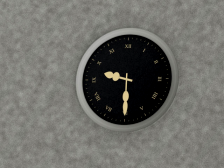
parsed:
9 h 30 min
